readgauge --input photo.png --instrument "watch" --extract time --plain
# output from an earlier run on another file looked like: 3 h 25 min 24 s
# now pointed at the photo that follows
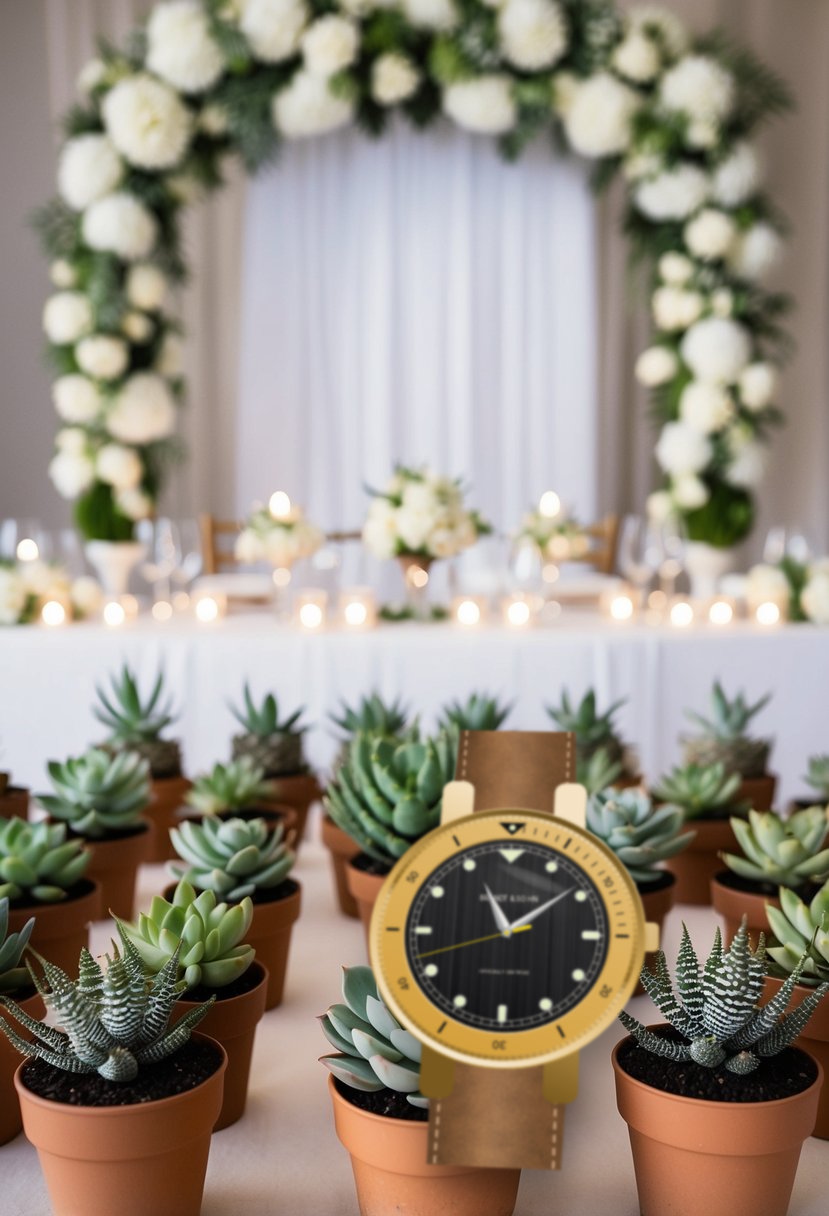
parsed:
11 h 08 min 42 s
